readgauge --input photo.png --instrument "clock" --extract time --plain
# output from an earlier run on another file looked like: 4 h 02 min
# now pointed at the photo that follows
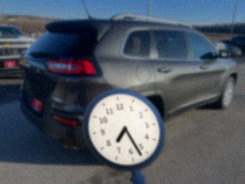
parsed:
7 h 27 min
